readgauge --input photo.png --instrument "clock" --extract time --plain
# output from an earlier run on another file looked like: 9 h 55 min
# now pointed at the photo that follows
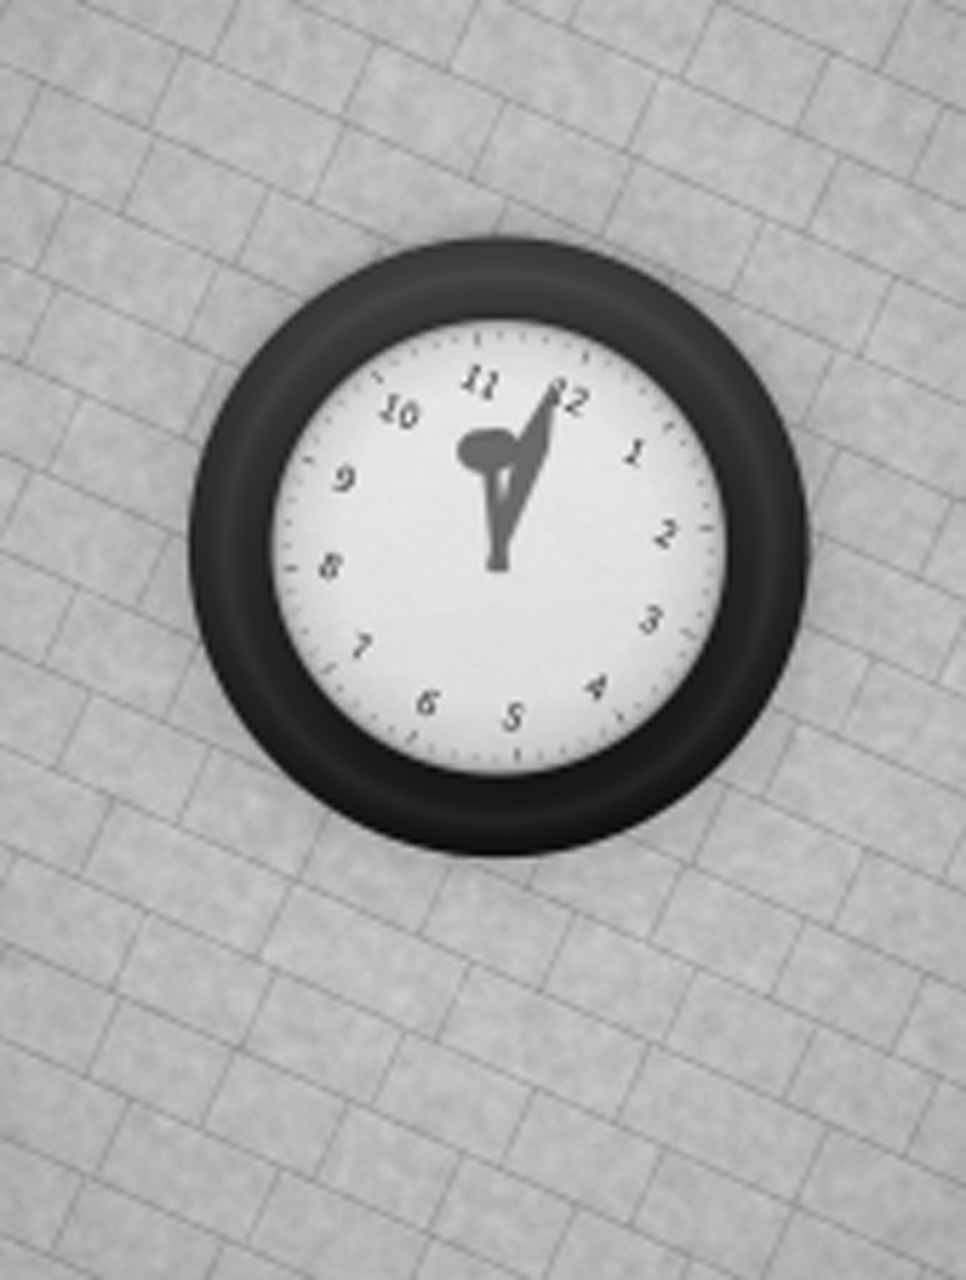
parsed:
10 h 59 min
